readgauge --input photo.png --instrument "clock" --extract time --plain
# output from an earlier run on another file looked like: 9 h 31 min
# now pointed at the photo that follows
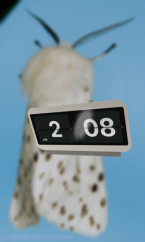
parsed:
2 h 08 min
